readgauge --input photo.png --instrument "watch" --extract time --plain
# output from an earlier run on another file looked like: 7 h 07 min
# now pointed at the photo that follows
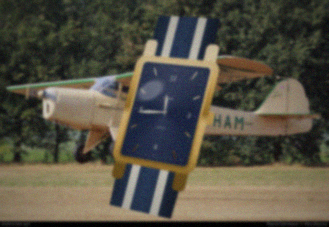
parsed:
11 h 44 min
